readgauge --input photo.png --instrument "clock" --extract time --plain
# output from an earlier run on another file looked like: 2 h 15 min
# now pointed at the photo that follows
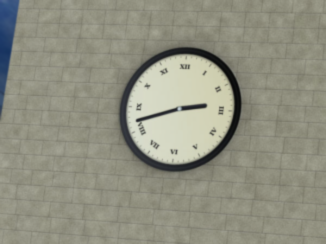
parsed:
2 h 42 min
